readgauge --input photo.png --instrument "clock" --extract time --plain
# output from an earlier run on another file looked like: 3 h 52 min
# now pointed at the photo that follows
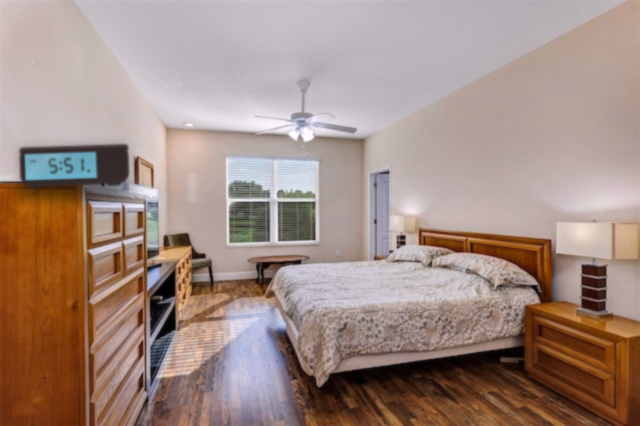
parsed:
5 h 51 min
